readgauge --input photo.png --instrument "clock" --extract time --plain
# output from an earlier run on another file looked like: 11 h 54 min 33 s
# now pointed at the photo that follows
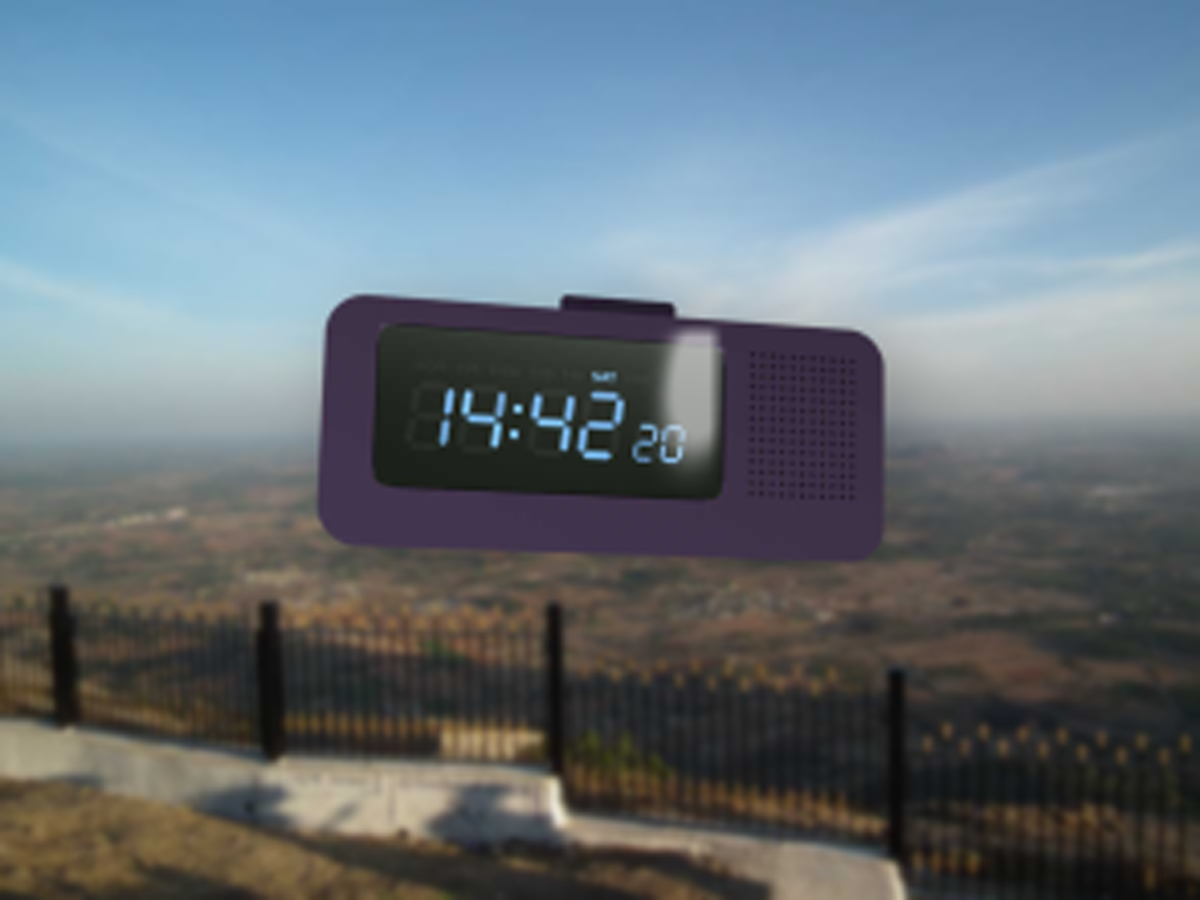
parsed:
14 h 42 min 20 s
